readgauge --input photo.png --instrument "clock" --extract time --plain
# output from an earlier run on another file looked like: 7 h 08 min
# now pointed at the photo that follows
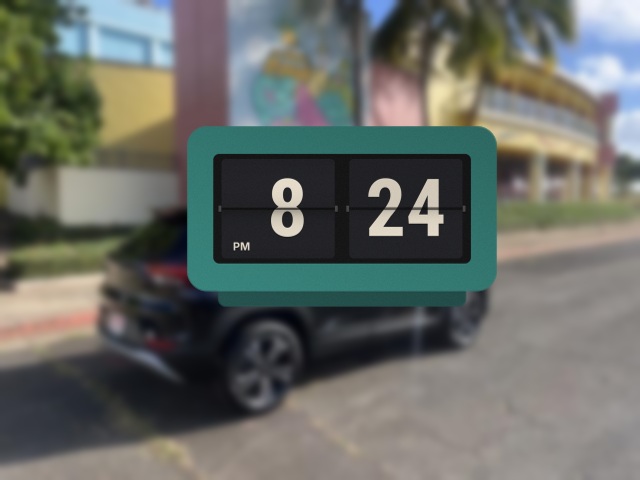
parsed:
8 h 24 min
